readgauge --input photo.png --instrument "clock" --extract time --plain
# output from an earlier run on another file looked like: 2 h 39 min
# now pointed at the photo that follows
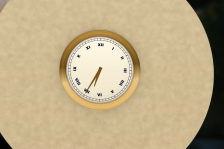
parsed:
6 h 35 min
